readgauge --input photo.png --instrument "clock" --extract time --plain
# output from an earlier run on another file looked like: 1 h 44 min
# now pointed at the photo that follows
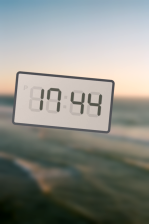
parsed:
17 h 44 min
